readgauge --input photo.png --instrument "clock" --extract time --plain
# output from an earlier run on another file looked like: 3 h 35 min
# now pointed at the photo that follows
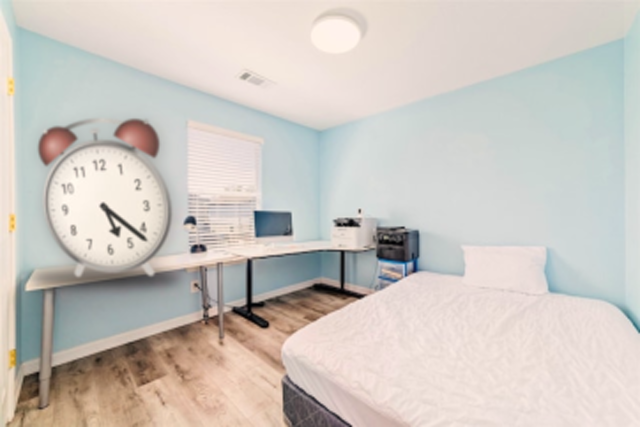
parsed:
5 h 22 min
